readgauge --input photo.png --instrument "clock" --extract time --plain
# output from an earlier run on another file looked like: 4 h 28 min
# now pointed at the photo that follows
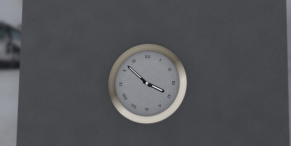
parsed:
3 h 52 min
